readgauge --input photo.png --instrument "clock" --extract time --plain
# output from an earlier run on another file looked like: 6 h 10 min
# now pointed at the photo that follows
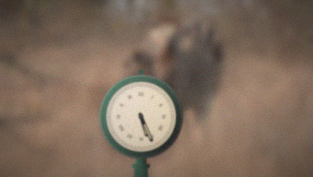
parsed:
5 h 26 min
